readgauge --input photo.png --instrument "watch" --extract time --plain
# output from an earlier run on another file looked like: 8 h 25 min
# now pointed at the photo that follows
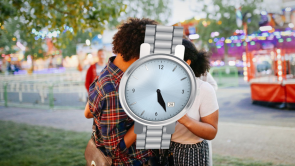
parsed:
5 h 26 min
